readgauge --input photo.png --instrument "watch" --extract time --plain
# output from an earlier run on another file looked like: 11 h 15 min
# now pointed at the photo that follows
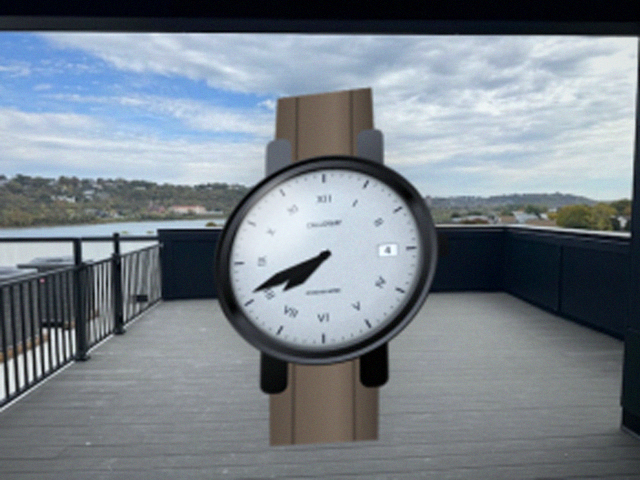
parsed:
7 h 41 min
